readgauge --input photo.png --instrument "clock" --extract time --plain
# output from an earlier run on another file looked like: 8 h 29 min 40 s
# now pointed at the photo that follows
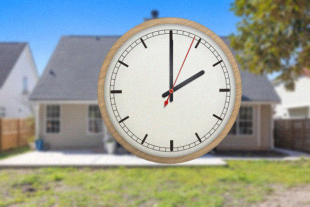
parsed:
2 h 00 min 04 s
